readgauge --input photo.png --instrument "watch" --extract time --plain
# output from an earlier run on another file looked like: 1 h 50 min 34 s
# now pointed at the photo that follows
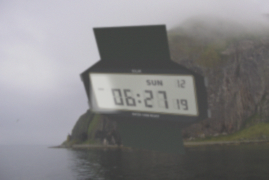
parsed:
6 h 27 min 19 s
